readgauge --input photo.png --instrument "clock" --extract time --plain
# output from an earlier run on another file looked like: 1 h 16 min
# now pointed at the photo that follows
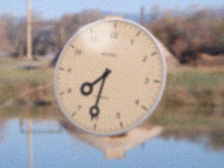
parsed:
7 h 31 min
